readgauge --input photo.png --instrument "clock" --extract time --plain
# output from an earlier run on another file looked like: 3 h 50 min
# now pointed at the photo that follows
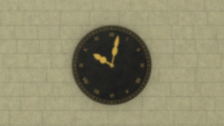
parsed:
10 h 02 min
